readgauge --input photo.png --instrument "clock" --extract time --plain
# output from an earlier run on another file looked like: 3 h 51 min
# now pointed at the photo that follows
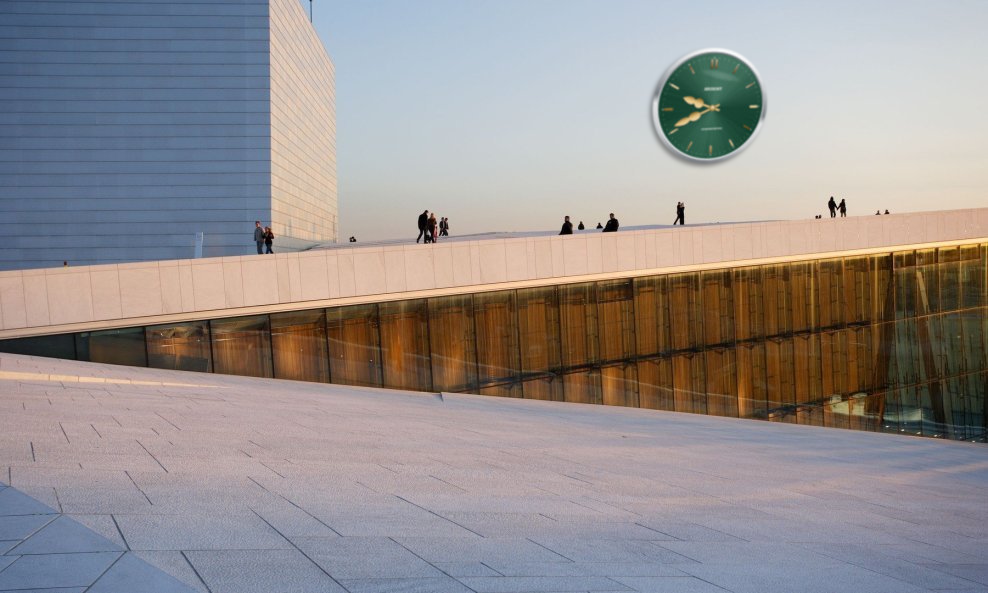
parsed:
9 h 41 min
